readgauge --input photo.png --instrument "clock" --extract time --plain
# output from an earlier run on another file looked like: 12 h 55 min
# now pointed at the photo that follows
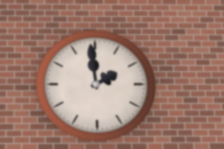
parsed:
1 h 59 min
